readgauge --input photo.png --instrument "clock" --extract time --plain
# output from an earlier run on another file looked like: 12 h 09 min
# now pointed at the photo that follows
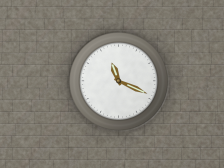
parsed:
11 h 19 min
